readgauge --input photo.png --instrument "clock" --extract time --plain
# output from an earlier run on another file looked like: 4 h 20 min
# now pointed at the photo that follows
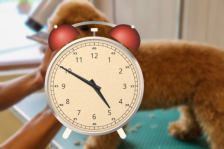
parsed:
4 h 50 min
